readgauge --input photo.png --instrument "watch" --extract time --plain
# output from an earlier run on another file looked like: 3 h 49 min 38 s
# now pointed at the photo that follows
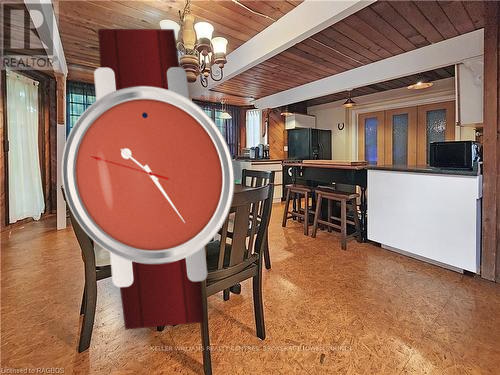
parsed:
10 h 24 min 48 s
